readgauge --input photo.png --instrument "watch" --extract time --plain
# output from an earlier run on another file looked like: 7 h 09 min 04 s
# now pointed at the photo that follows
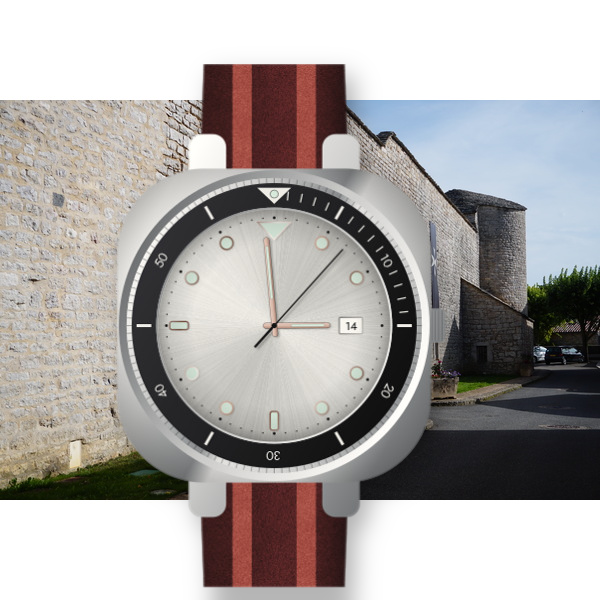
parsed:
2 h 59 min 07 s
